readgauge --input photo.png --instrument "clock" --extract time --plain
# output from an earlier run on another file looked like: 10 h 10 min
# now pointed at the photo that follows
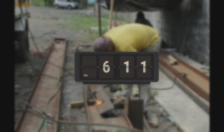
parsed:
6 h 11 min
